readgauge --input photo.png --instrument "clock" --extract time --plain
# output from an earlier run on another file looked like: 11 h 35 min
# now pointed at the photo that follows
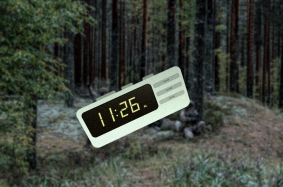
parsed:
11 h 26 min
